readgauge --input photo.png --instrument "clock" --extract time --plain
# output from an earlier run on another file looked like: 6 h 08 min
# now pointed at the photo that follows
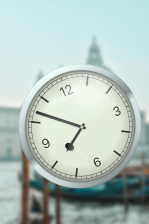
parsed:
7 h 52 min
